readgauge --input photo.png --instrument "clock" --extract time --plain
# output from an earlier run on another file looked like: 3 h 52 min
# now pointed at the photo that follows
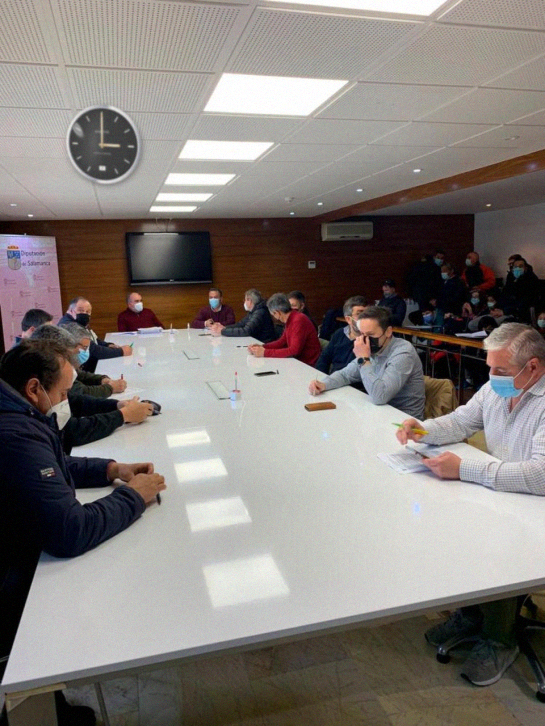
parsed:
3 h 00 min
